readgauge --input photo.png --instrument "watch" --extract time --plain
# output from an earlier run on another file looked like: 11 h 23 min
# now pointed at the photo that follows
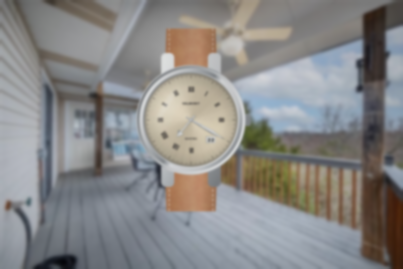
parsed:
7 h 20 min
